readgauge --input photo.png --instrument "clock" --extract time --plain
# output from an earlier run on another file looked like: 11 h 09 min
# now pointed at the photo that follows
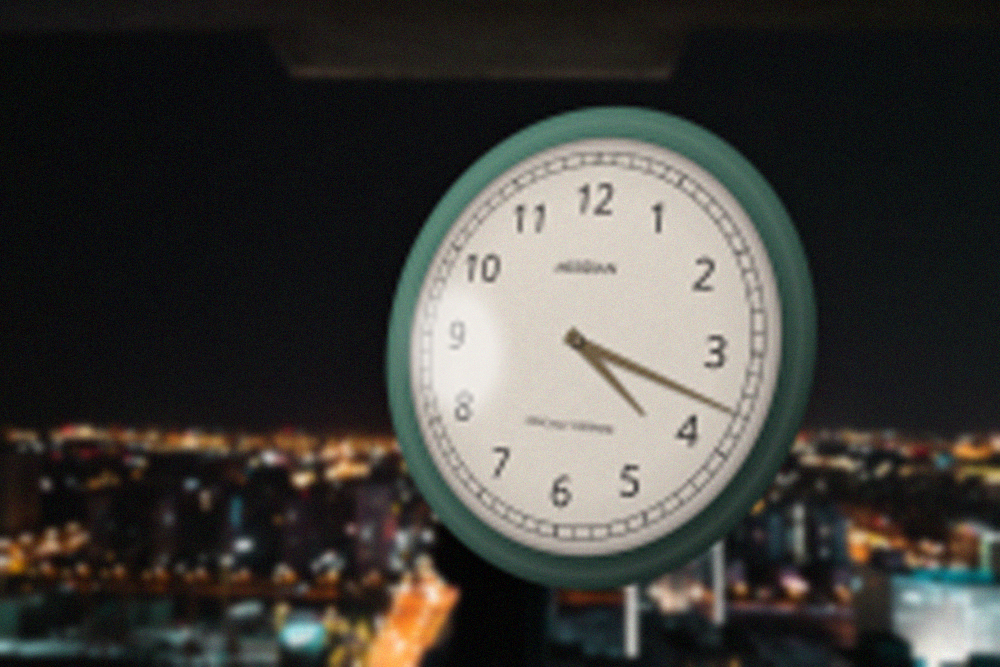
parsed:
4 h 18 min
